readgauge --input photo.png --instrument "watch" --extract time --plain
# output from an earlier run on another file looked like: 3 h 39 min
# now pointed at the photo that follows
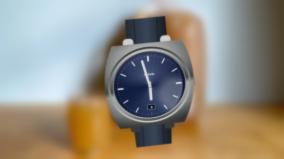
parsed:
5 h 58 min
